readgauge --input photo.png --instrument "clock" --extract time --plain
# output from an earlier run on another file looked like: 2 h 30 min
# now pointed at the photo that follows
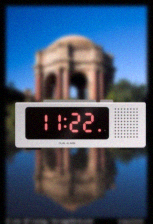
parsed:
11 h 22 min
